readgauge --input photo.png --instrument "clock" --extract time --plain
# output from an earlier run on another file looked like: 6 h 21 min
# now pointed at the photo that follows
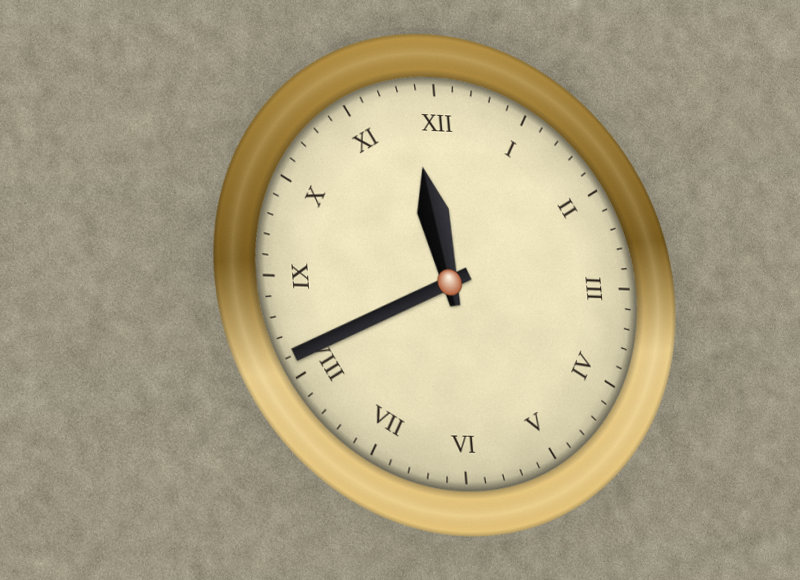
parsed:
11 h 41 min
